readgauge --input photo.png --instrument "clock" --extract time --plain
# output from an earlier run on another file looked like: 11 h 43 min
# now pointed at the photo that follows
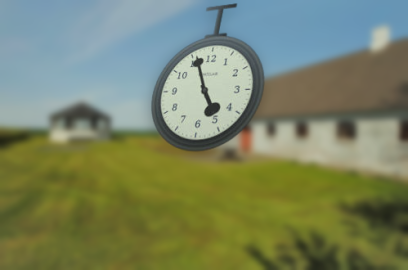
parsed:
4 h 56 min
